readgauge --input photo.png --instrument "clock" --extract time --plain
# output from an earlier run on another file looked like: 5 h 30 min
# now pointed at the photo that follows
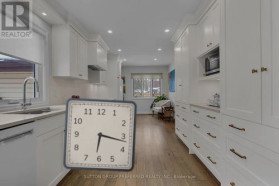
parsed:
6 h 17 min
